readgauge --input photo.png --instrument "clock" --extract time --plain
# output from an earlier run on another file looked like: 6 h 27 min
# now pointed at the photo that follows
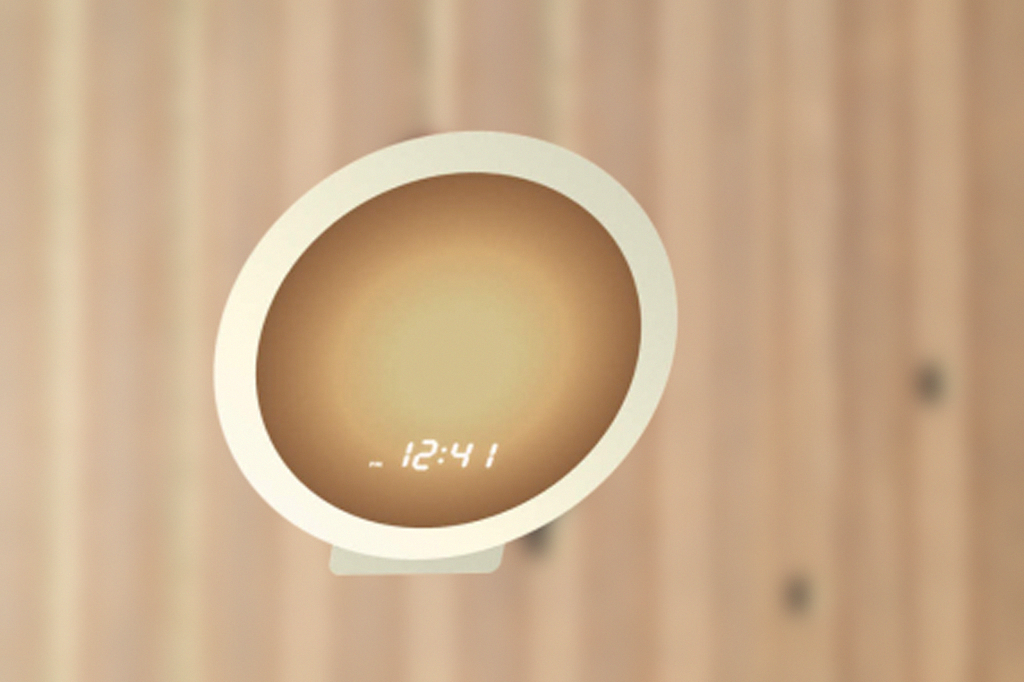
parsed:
12 h 41 min
